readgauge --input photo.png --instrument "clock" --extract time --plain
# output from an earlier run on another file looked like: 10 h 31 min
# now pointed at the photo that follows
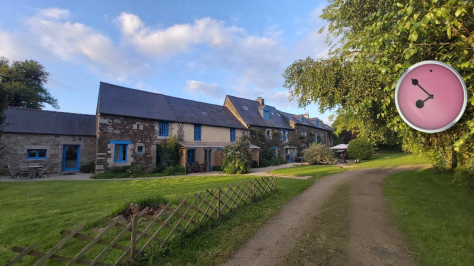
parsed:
7 h 52 min
